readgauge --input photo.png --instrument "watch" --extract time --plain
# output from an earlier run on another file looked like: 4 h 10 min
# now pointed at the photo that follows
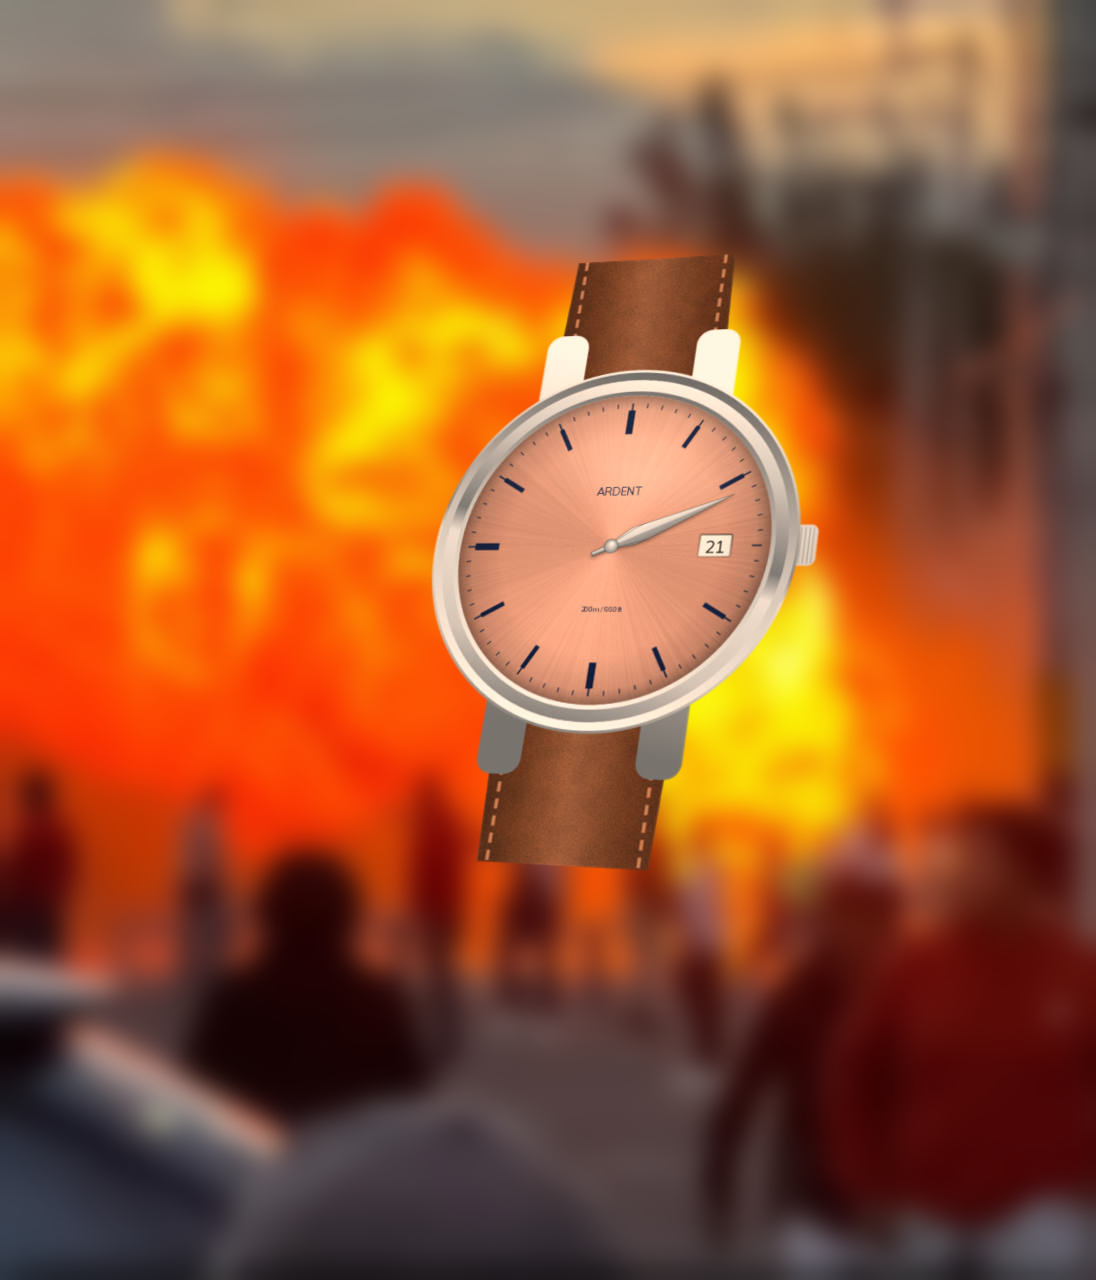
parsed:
2 h 11 min
